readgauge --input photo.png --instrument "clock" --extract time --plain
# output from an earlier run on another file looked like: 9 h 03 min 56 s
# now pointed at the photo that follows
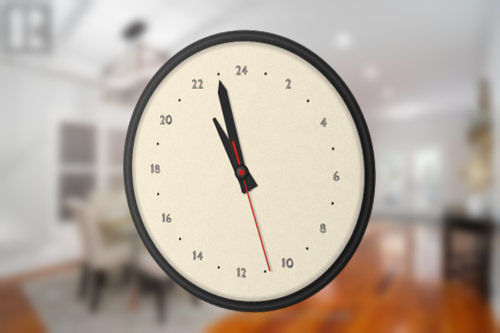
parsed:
21 h 57 min 27 s
